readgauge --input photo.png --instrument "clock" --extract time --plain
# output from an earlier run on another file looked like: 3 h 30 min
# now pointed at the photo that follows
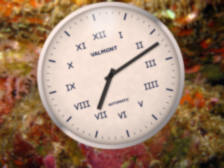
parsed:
7 h 12 min
